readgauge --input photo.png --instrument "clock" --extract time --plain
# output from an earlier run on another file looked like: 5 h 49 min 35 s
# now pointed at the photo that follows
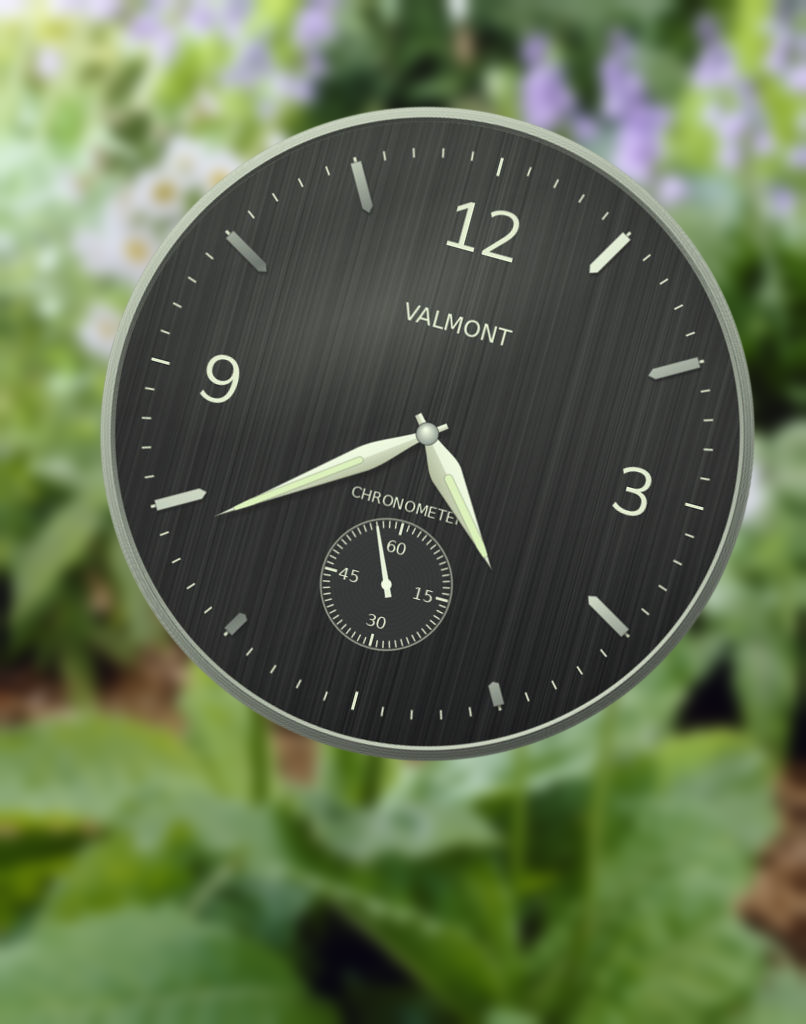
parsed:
4 h 38 min 56 s
